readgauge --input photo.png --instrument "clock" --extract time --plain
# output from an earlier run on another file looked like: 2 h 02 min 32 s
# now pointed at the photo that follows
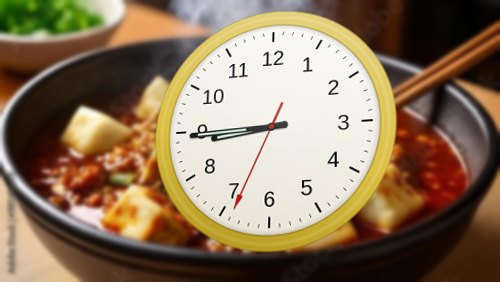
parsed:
8 h 44 min 34 s
